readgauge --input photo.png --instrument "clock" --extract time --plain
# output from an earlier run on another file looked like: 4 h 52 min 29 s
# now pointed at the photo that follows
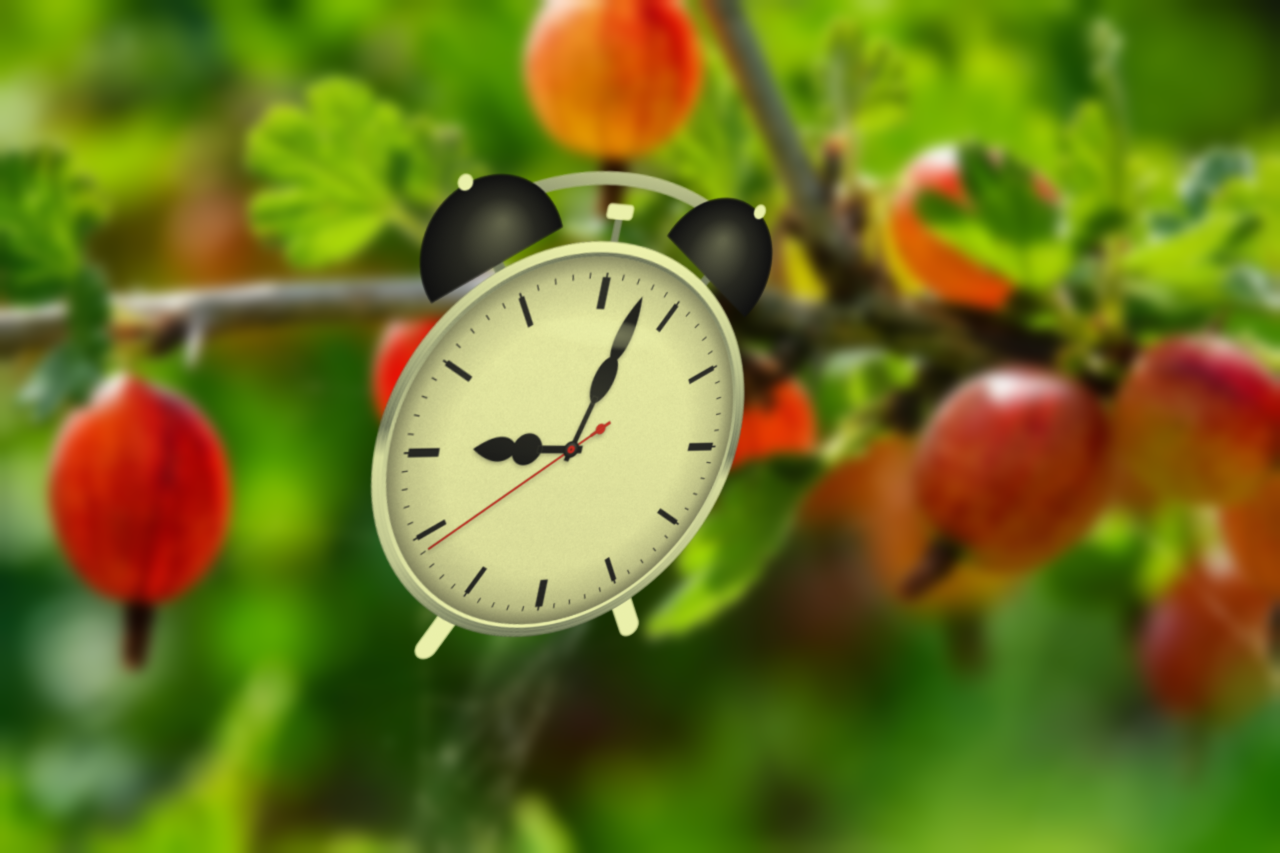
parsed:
9 h 02 min 39 s
